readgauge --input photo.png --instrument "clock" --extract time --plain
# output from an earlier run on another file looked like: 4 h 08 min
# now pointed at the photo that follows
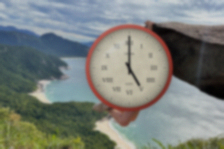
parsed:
5 h 00 min
